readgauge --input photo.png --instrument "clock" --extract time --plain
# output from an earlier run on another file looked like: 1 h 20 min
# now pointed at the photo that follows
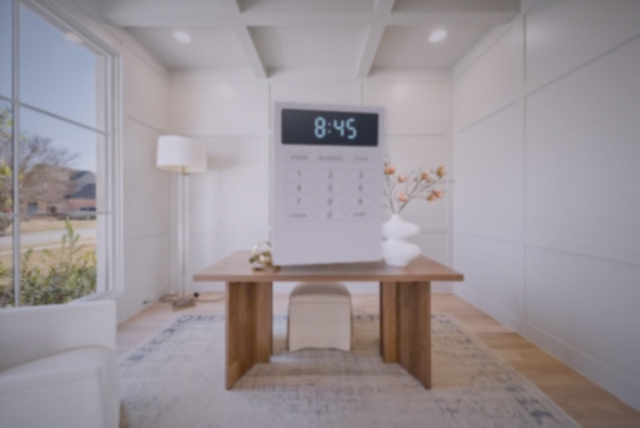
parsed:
8 h 45 min
